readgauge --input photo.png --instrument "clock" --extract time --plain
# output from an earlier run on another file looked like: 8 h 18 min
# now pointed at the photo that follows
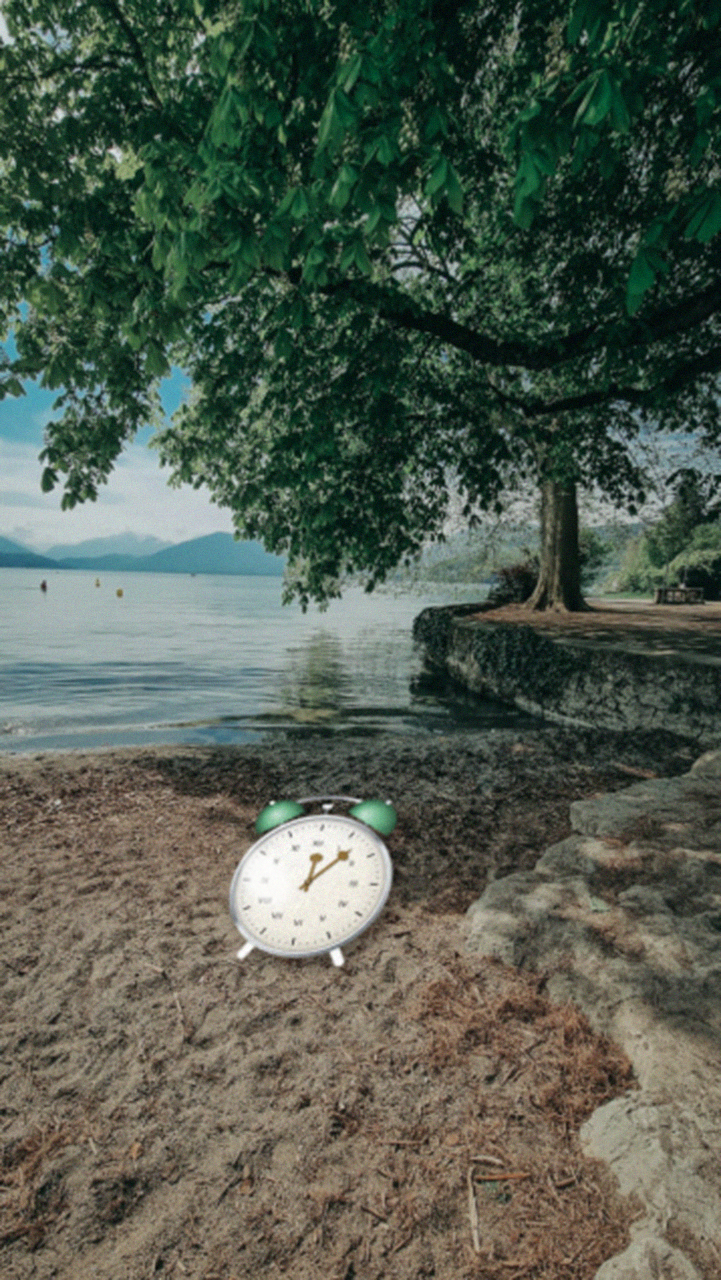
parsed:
12 h 07 min
